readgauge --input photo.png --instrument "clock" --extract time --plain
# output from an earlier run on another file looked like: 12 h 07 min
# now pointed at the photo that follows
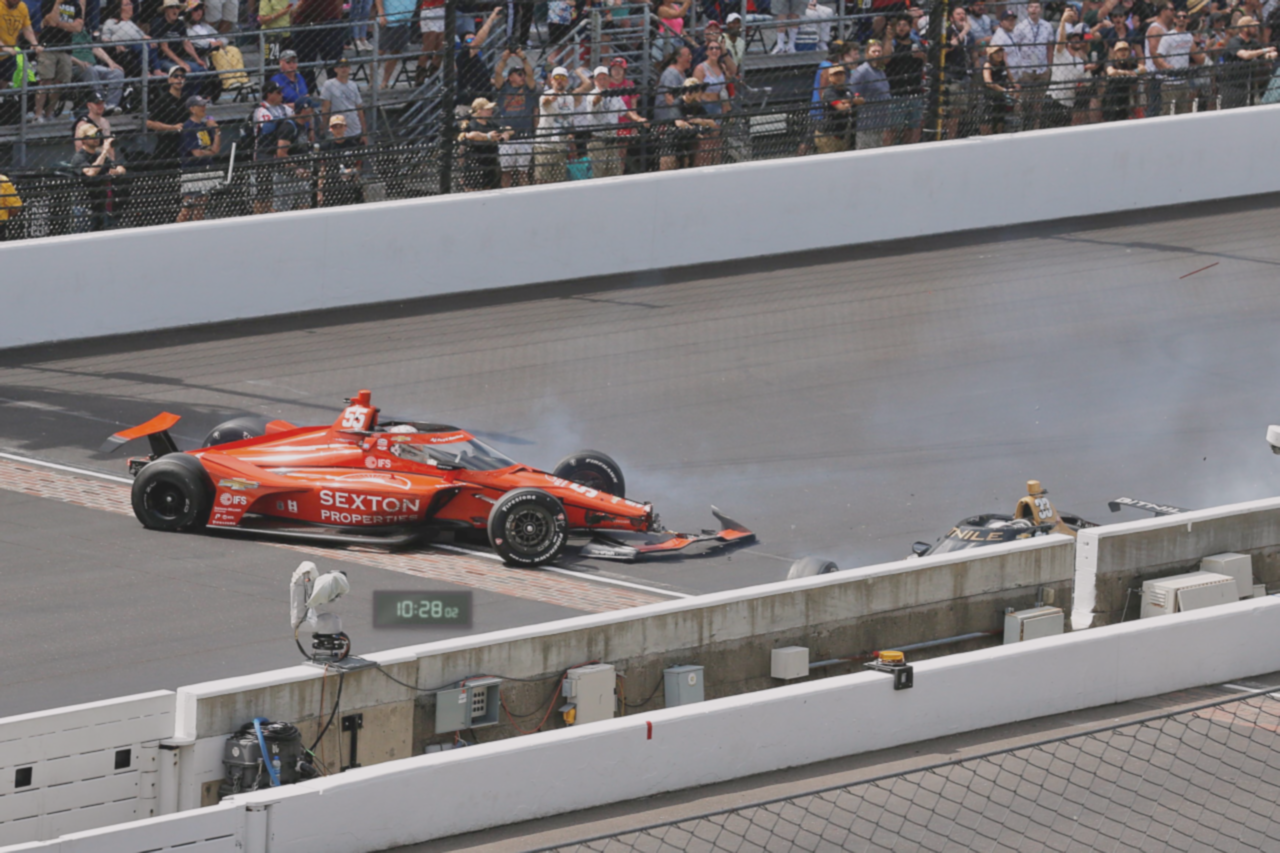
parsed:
10 h 28 min
